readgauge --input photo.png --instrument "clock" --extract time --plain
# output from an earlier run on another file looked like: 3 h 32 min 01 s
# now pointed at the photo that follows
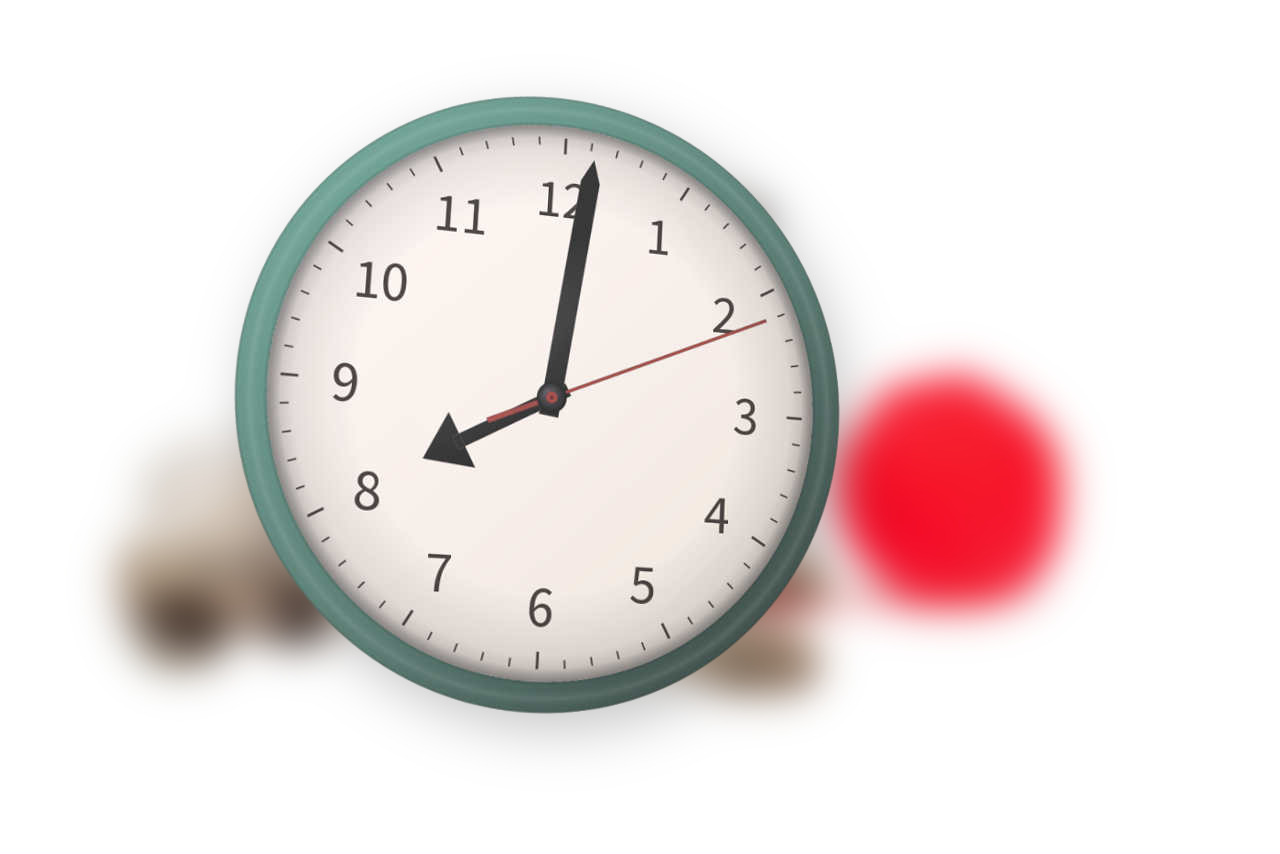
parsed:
8 h 01 min 11 s
